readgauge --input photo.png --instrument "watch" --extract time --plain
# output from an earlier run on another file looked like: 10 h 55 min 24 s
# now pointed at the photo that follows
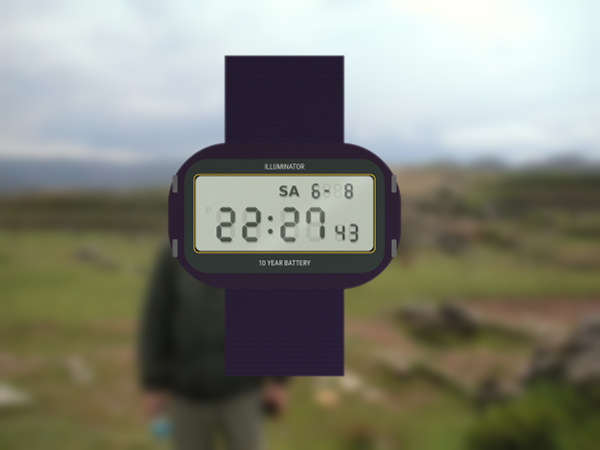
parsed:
22 h 27 min 43 s
